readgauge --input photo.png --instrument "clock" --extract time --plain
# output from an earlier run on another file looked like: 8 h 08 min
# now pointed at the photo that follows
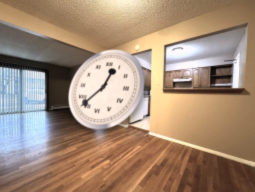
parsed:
12 h 37 min
